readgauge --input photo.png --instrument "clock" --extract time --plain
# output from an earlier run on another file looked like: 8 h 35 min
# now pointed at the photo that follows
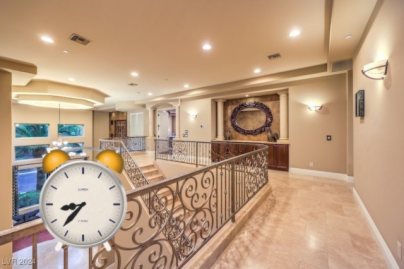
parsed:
8 h 37 min
